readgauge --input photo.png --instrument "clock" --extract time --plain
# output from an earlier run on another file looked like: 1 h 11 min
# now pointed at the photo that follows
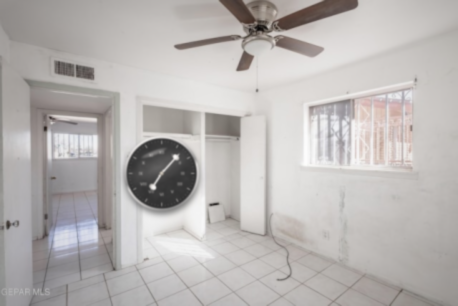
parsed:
7 h 07 min
